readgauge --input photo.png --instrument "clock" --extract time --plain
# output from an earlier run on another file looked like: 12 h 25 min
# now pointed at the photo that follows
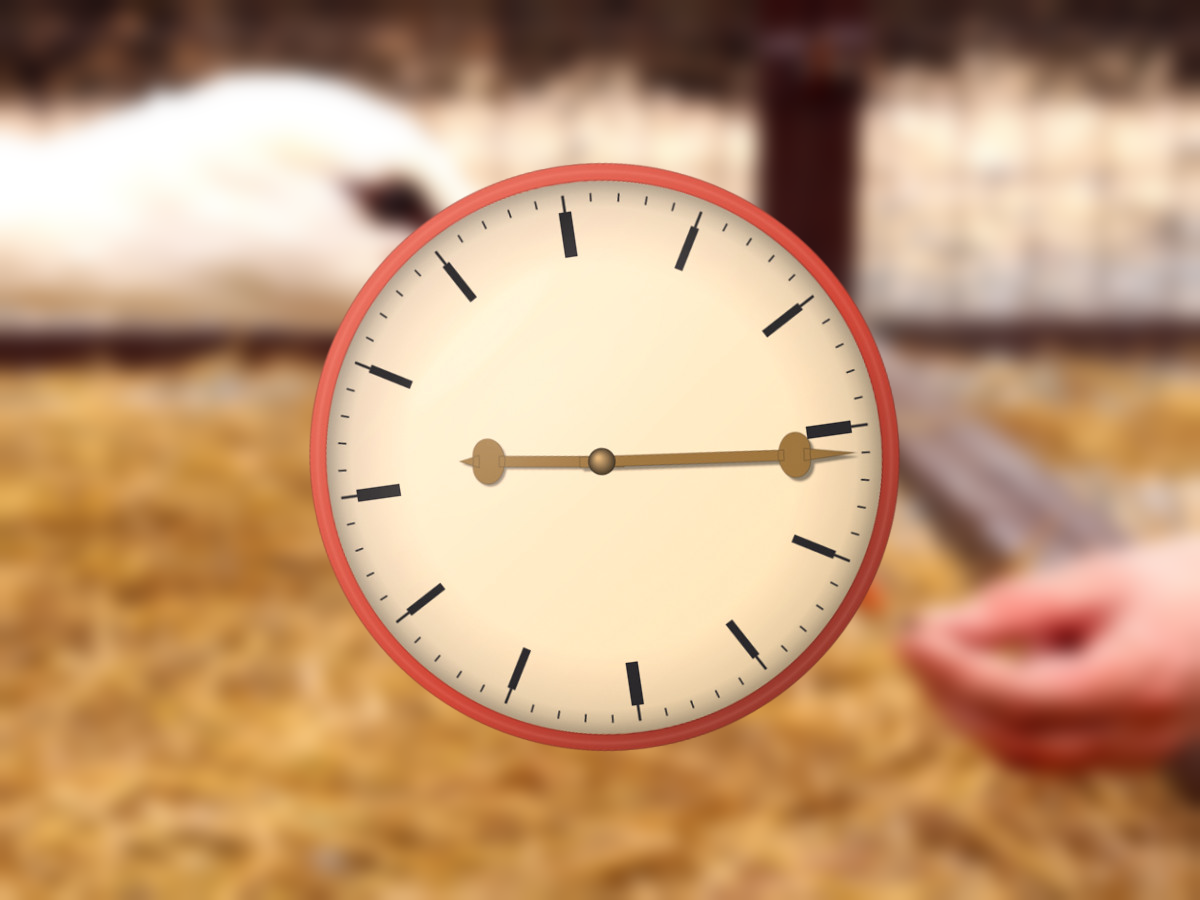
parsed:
9 h 16 min
